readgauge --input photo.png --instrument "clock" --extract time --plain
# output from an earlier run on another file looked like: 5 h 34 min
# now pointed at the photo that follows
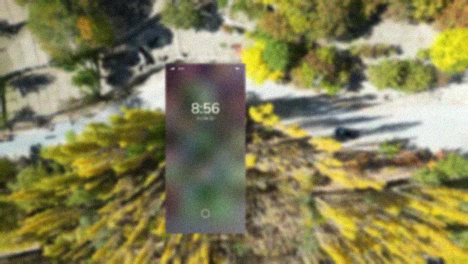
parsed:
8 h 56 min
